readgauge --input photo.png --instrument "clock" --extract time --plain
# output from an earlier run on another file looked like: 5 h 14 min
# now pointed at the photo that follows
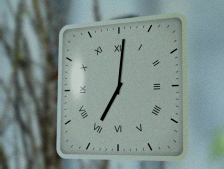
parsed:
7 h 01 min
